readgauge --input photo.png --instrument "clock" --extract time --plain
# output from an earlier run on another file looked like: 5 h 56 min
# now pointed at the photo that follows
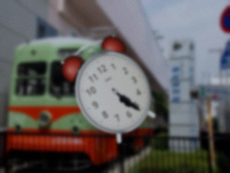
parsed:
5 h 26 min
